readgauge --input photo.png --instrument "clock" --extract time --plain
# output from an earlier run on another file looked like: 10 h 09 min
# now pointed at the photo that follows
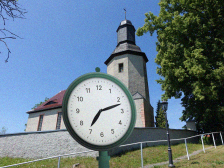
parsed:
7 h 12 min
